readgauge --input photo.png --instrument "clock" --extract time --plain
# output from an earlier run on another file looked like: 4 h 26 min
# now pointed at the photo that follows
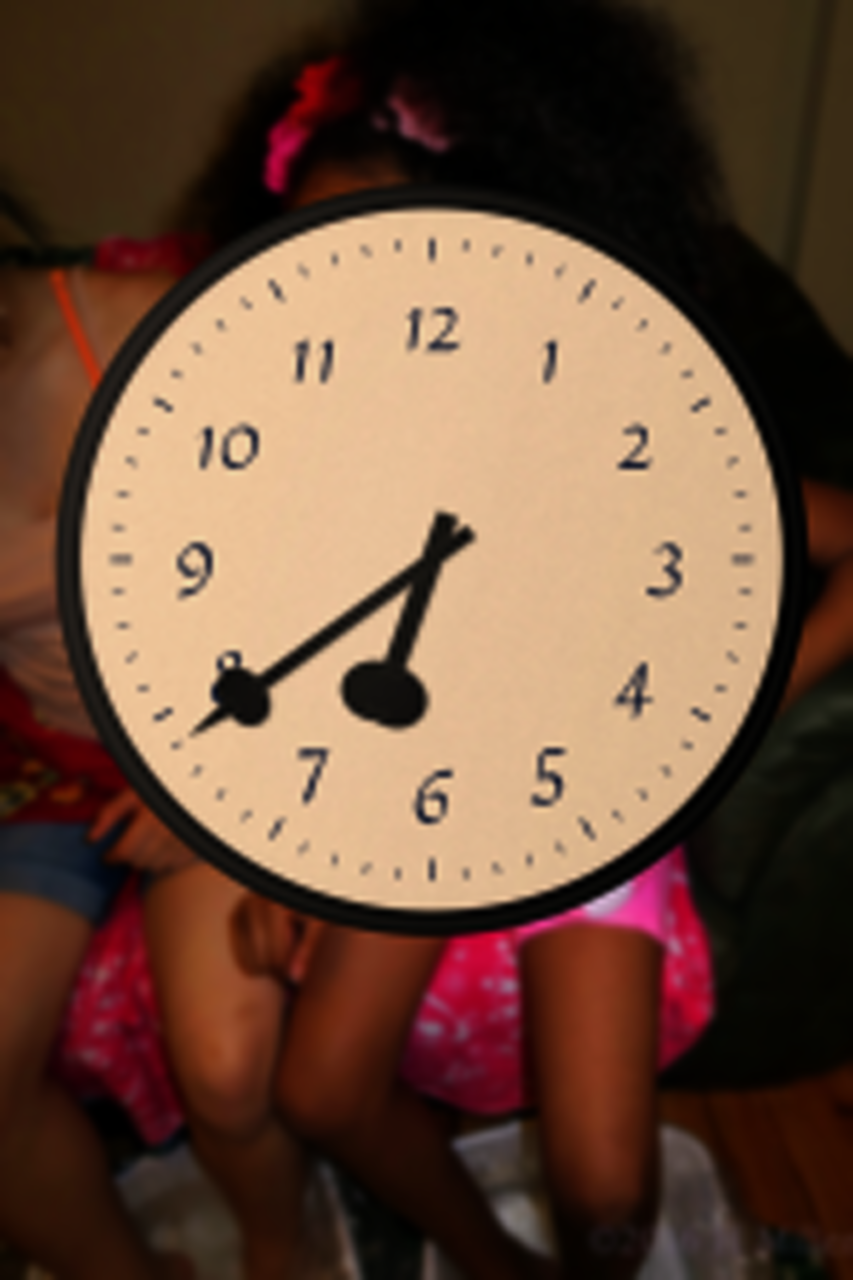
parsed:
6 h 39 min
